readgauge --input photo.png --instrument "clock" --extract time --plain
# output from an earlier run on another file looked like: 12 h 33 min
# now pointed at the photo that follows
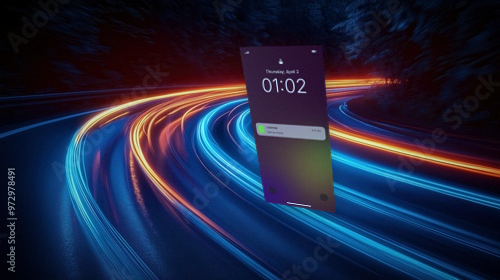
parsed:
1 h 02 min
